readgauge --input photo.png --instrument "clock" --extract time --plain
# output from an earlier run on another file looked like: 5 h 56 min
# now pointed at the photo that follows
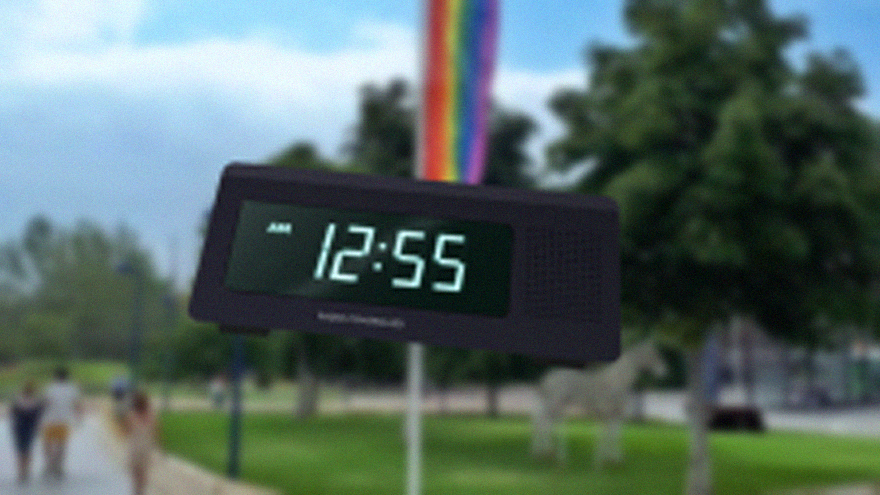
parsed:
12 h 55 min
